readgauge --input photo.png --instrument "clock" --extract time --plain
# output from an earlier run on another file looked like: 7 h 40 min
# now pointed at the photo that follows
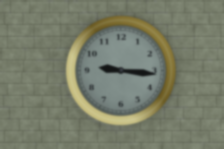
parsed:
9 h 16 min
